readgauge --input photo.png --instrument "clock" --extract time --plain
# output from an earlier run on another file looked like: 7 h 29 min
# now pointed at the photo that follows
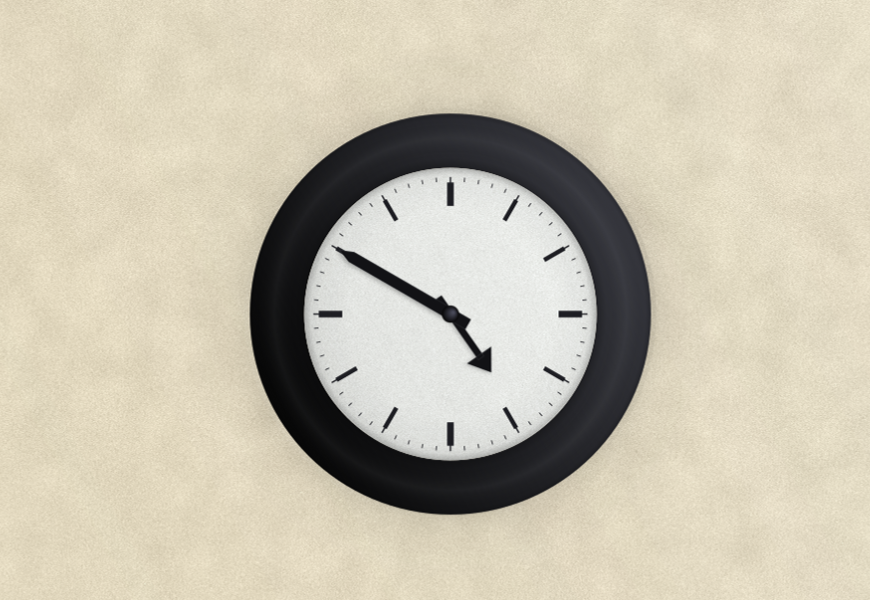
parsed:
4 h 50 min
